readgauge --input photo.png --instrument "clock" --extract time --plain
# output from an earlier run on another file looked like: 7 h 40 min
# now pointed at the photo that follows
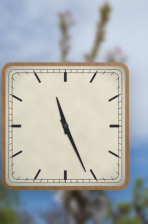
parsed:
11 h 26 min
